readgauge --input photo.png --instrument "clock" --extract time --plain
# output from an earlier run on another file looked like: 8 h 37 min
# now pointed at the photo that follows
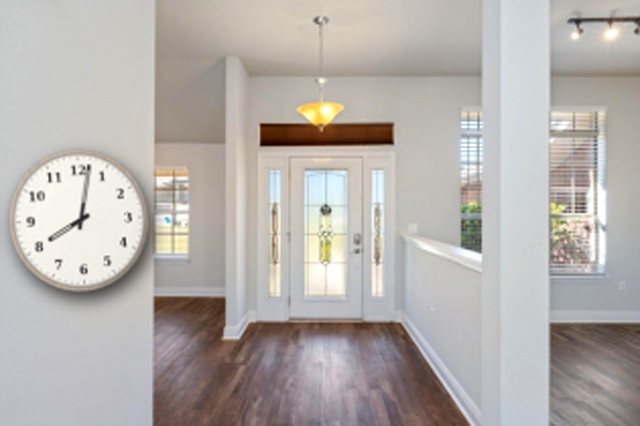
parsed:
8 h 02 min
